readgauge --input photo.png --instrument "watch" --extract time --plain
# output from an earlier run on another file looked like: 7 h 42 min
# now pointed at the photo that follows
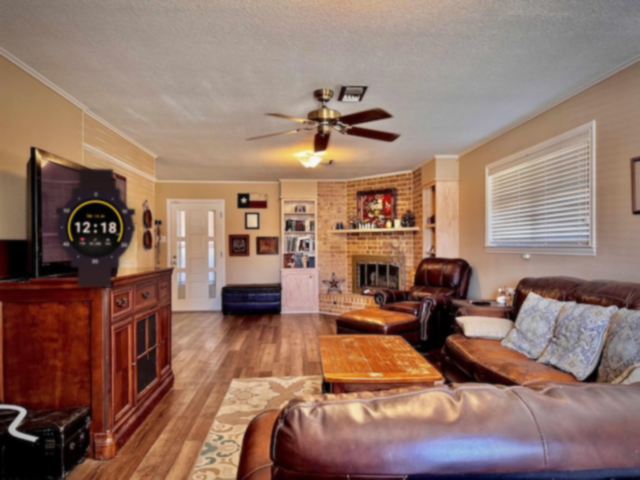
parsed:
12 h 18 min
